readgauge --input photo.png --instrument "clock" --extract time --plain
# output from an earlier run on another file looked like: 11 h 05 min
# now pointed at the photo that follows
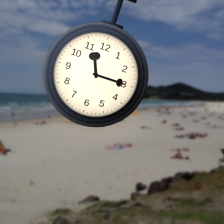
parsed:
11 h 15 min
